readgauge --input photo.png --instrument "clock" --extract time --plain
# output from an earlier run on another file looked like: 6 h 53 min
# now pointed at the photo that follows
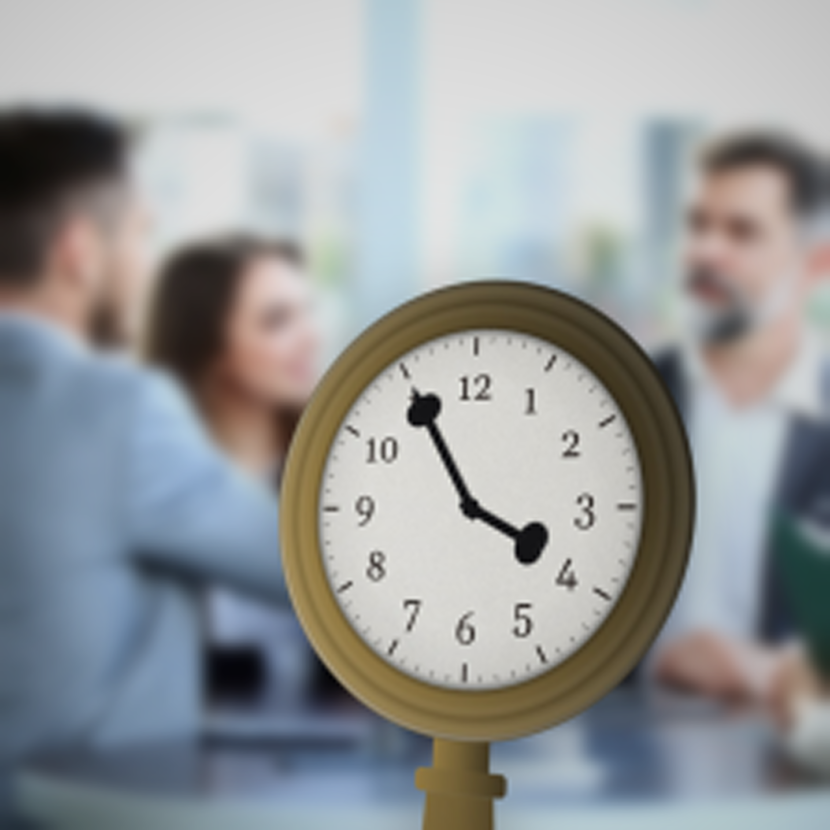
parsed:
3 h 55 min
